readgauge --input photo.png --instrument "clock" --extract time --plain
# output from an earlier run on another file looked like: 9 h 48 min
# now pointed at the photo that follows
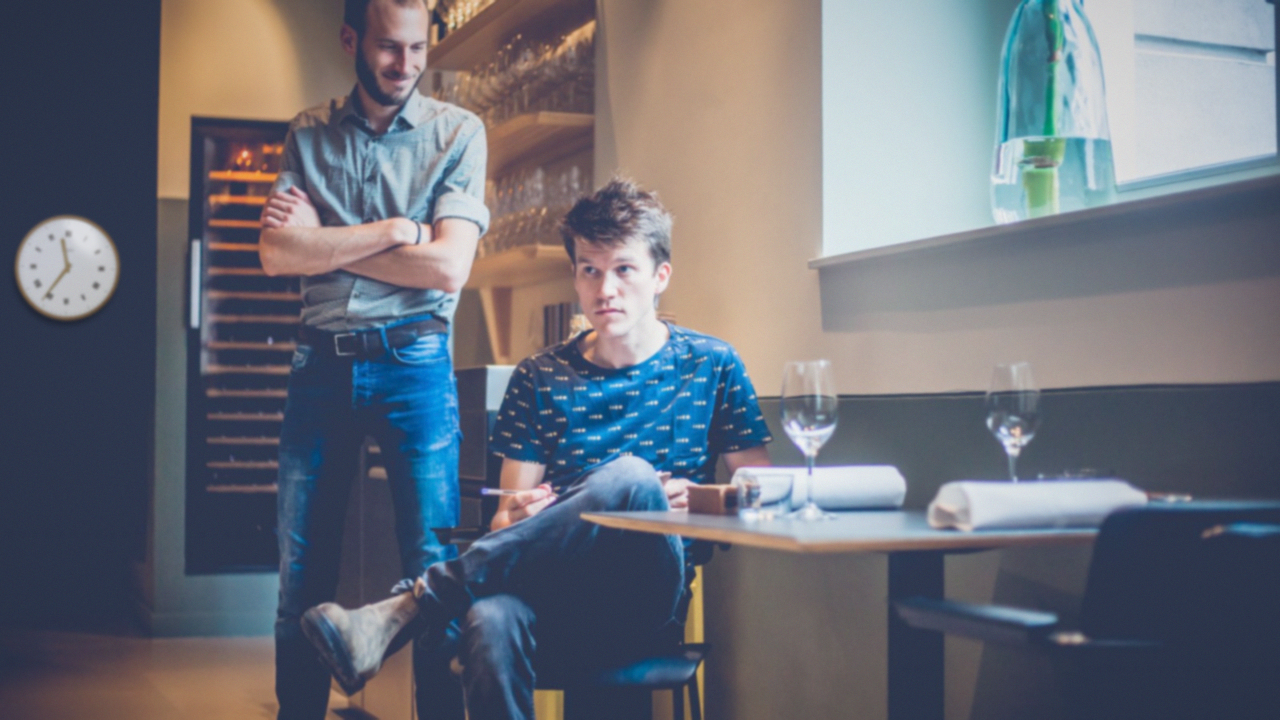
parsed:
11 h 36 min
